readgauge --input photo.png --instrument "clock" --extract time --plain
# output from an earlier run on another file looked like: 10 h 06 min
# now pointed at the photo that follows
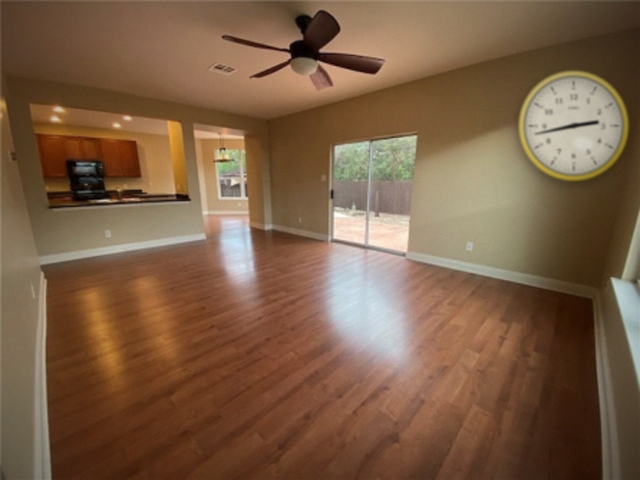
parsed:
2 h 43 min
